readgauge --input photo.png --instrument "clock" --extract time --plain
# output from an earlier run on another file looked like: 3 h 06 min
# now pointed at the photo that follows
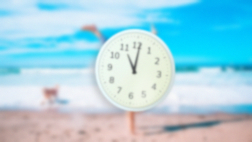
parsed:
11 h 01 min
